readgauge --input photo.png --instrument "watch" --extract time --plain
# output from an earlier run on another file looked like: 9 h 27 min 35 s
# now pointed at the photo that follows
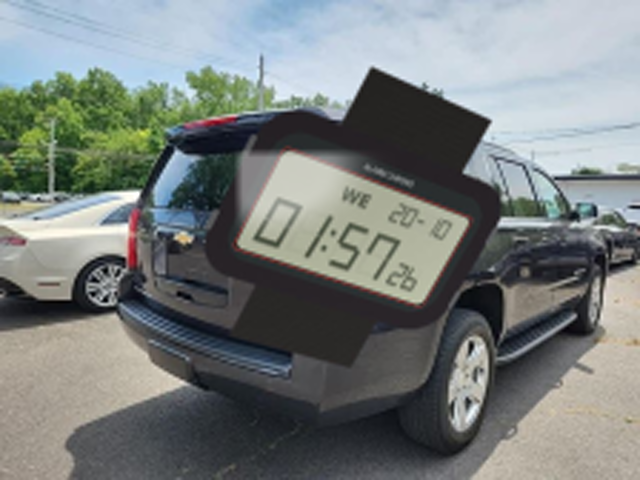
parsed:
1 h 57 min 26 s
